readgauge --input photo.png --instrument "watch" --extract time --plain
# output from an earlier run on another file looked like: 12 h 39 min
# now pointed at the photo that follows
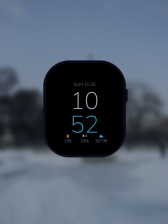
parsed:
10 h 52 min
